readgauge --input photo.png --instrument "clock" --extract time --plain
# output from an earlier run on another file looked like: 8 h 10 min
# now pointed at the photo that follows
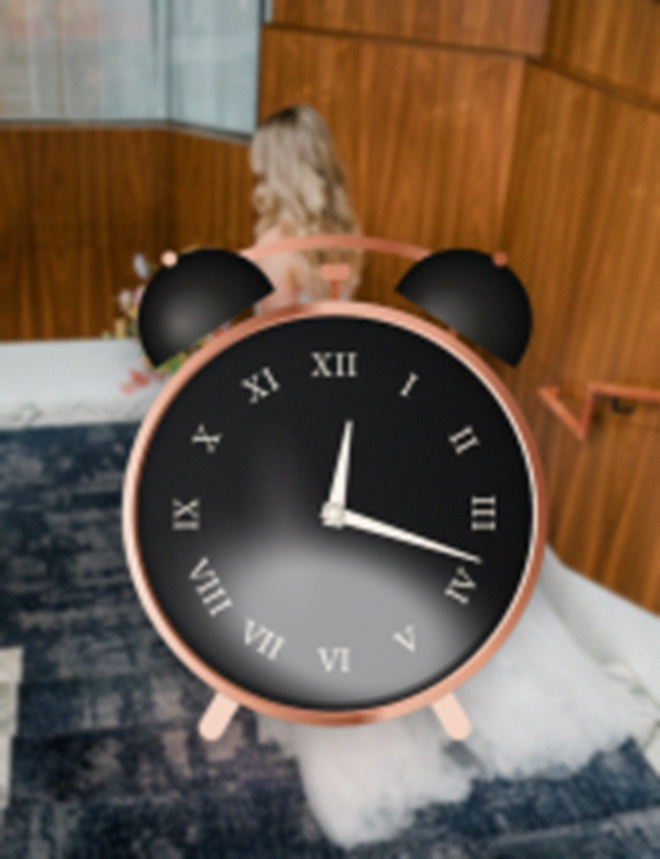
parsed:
12 h 18 min
